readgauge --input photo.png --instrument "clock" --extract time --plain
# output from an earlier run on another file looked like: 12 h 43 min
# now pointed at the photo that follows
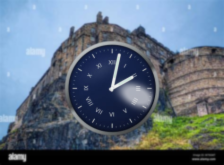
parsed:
2 h 02 min
